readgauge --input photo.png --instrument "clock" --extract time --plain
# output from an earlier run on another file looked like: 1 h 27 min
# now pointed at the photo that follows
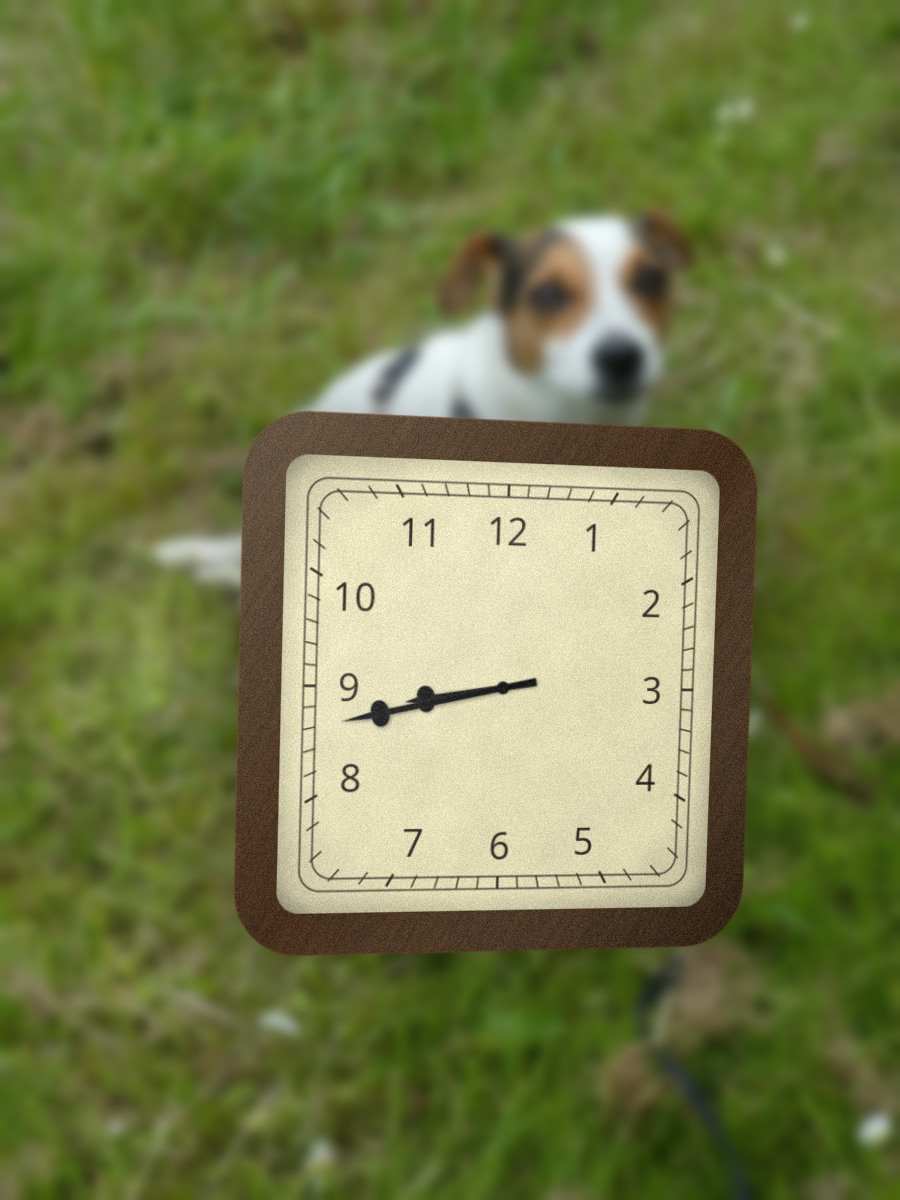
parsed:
8 h 43 min
